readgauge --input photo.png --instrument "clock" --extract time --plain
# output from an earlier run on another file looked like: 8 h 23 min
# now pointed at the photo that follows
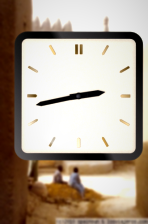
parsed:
2 h 43 min
